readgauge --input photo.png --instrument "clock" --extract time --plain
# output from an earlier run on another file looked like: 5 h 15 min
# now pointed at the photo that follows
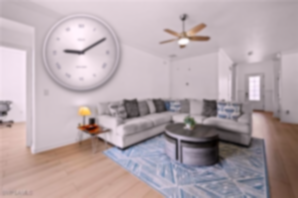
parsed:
9 h 10 min
